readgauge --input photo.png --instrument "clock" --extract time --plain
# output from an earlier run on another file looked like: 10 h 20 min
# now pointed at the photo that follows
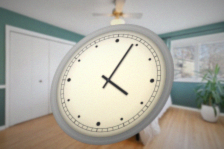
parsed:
4 h 04 min
